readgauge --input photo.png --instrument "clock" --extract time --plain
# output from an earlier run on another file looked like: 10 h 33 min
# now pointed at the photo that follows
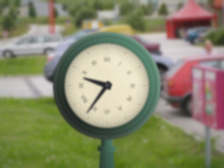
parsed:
9 h 36 min
